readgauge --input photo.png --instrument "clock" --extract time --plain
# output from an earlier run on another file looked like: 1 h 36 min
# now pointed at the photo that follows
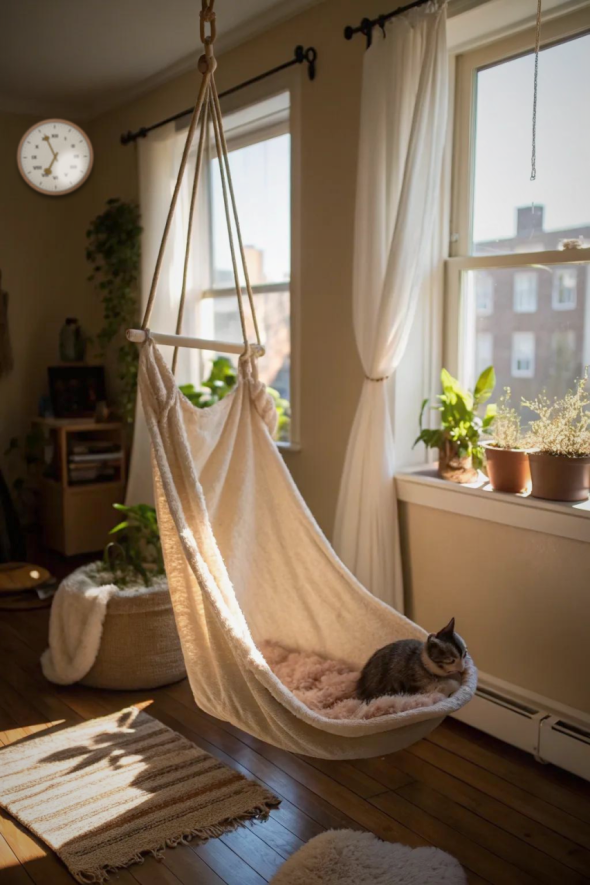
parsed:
6 h 56 min
